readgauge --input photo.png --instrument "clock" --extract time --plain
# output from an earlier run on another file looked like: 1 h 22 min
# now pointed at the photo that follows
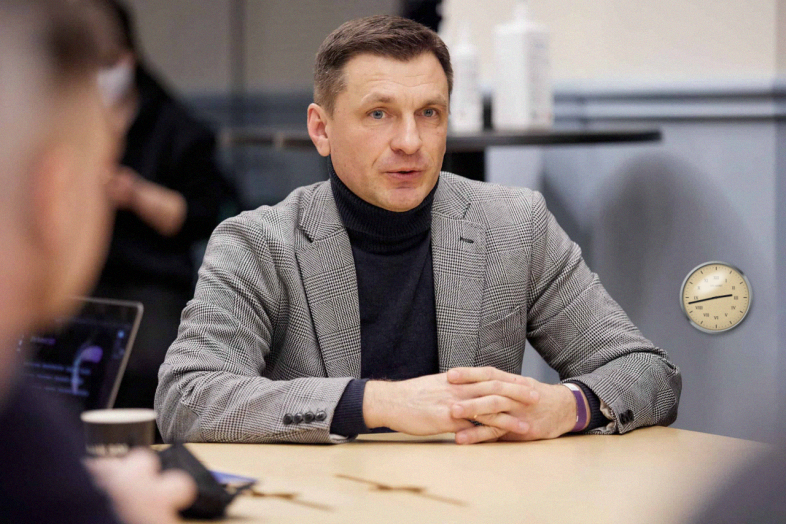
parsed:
2 h 43 min
